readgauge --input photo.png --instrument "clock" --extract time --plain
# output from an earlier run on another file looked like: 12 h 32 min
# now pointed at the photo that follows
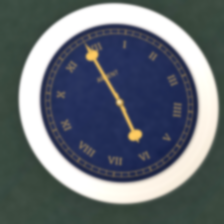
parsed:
5 h 59 min
